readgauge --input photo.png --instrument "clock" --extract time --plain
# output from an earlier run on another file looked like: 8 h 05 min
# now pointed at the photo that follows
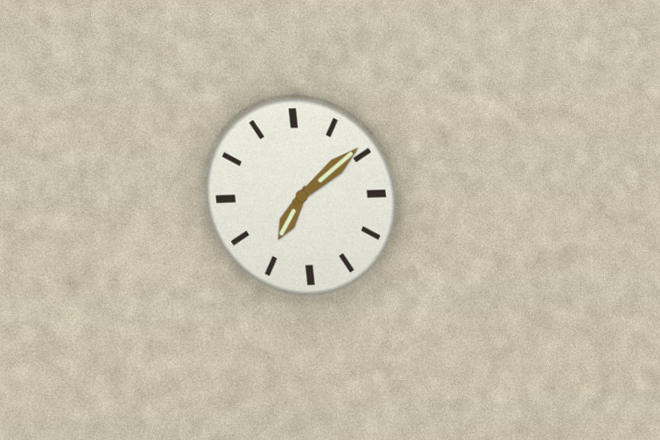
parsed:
7 h 09 min
